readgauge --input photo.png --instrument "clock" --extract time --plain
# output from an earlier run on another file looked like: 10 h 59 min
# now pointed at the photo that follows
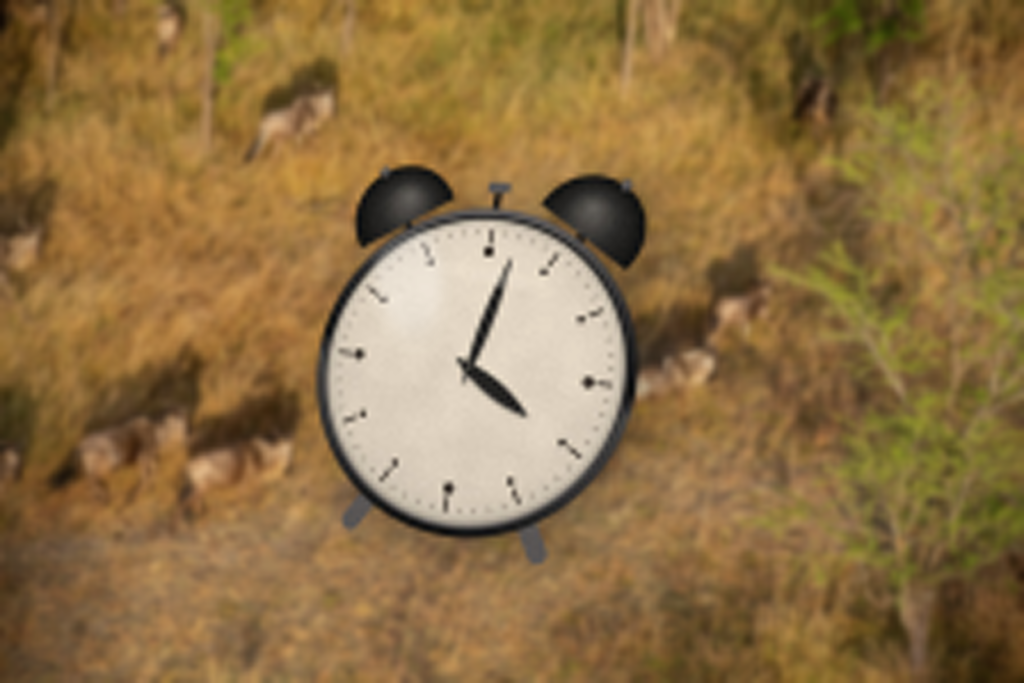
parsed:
4 h 02 min
